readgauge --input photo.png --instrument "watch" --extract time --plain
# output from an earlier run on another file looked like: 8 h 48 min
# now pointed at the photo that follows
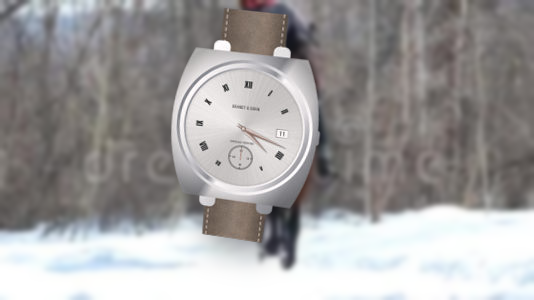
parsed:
4 h 18 min
